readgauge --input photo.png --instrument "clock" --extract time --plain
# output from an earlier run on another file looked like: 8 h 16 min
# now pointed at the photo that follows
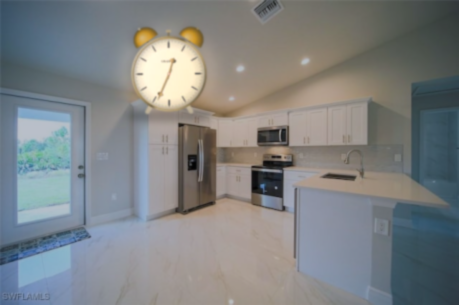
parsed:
12 h 34 min
